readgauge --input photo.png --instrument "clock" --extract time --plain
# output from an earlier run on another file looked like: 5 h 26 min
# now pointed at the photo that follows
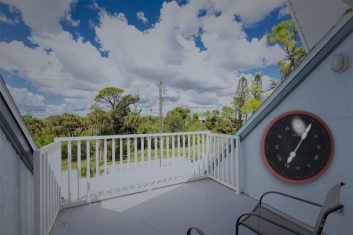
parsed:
7 h 05 min
